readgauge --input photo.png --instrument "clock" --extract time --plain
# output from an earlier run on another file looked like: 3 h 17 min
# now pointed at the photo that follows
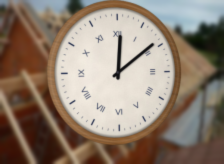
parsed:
12 h 09 min
